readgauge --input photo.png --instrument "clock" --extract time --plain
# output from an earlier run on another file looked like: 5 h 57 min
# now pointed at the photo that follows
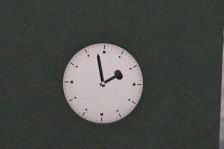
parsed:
1 h 58 min
